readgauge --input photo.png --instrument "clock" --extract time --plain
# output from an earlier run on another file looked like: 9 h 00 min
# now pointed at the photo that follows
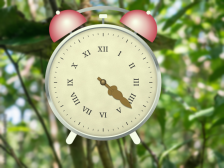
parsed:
4 h 22 min
